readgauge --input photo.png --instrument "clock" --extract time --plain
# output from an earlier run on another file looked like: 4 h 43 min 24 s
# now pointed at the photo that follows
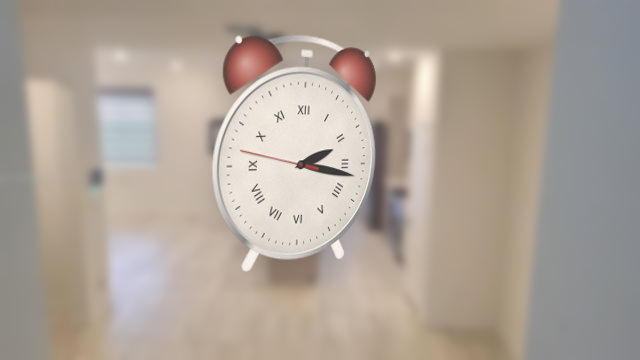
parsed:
2 h 16 min 47 s
